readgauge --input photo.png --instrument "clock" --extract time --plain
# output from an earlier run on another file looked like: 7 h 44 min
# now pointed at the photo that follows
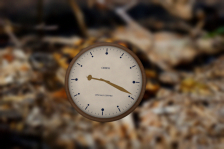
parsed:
9 h 19 min
